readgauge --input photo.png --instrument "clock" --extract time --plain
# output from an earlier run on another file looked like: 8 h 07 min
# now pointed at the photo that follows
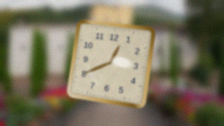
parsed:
12 h 40 min
